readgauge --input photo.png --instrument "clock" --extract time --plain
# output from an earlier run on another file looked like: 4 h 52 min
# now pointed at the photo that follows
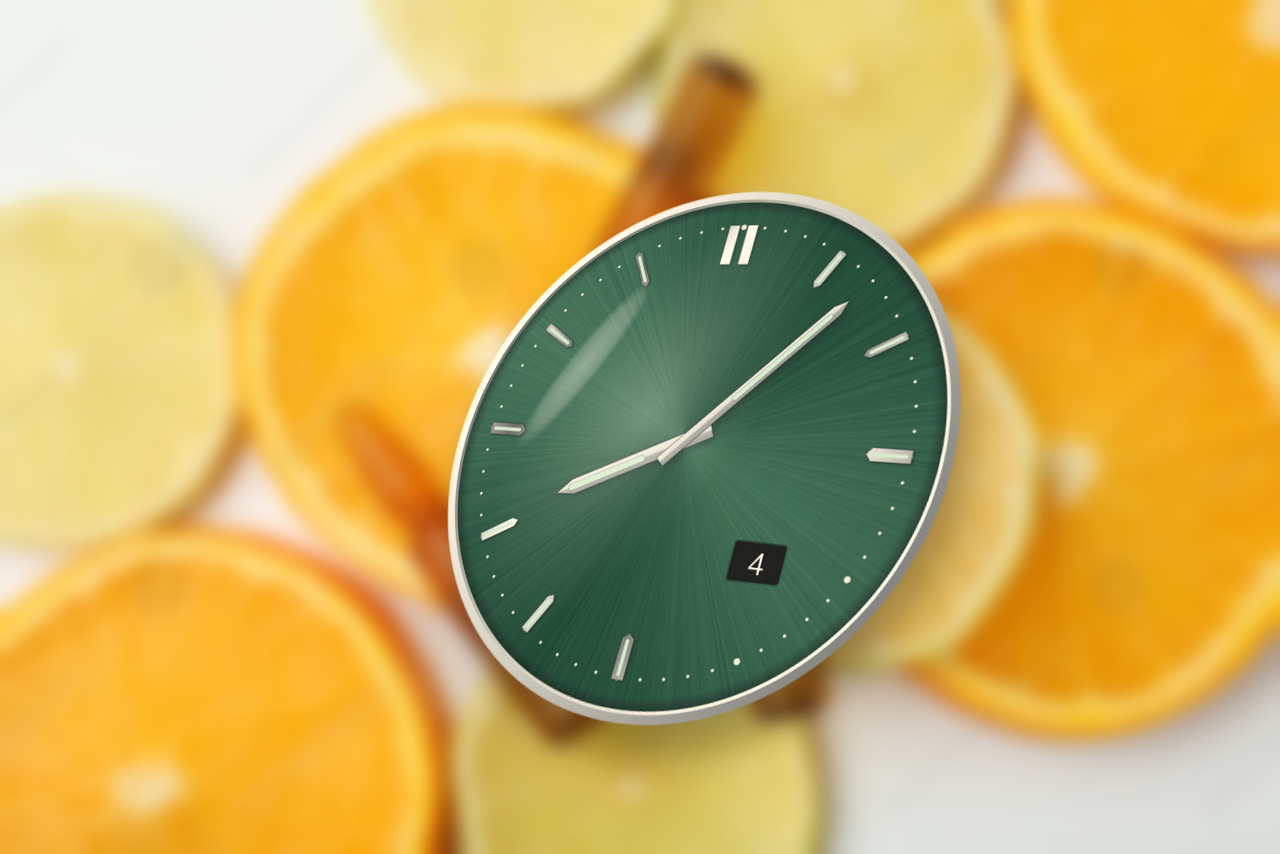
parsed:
8 h 07 min
